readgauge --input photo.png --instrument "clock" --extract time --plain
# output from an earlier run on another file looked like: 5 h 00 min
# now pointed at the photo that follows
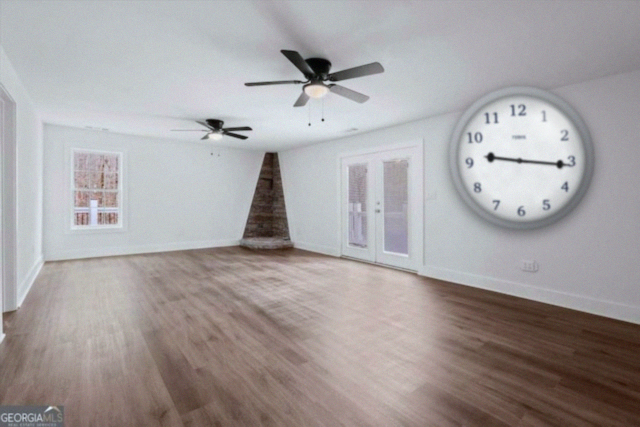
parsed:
9 h 16 min
